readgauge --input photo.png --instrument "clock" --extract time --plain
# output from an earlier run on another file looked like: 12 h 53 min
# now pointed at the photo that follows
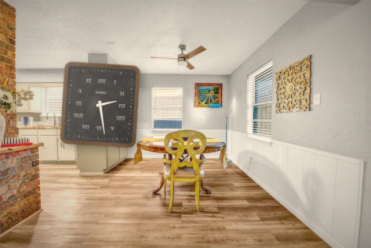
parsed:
2 h 28 min
